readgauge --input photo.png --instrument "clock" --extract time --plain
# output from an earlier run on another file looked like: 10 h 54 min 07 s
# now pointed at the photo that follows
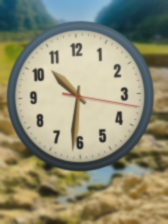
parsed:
10 h 31 min 17 s
